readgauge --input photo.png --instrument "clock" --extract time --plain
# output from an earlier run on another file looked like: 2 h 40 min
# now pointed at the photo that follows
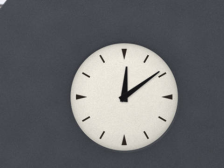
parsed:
12 h 09 min
